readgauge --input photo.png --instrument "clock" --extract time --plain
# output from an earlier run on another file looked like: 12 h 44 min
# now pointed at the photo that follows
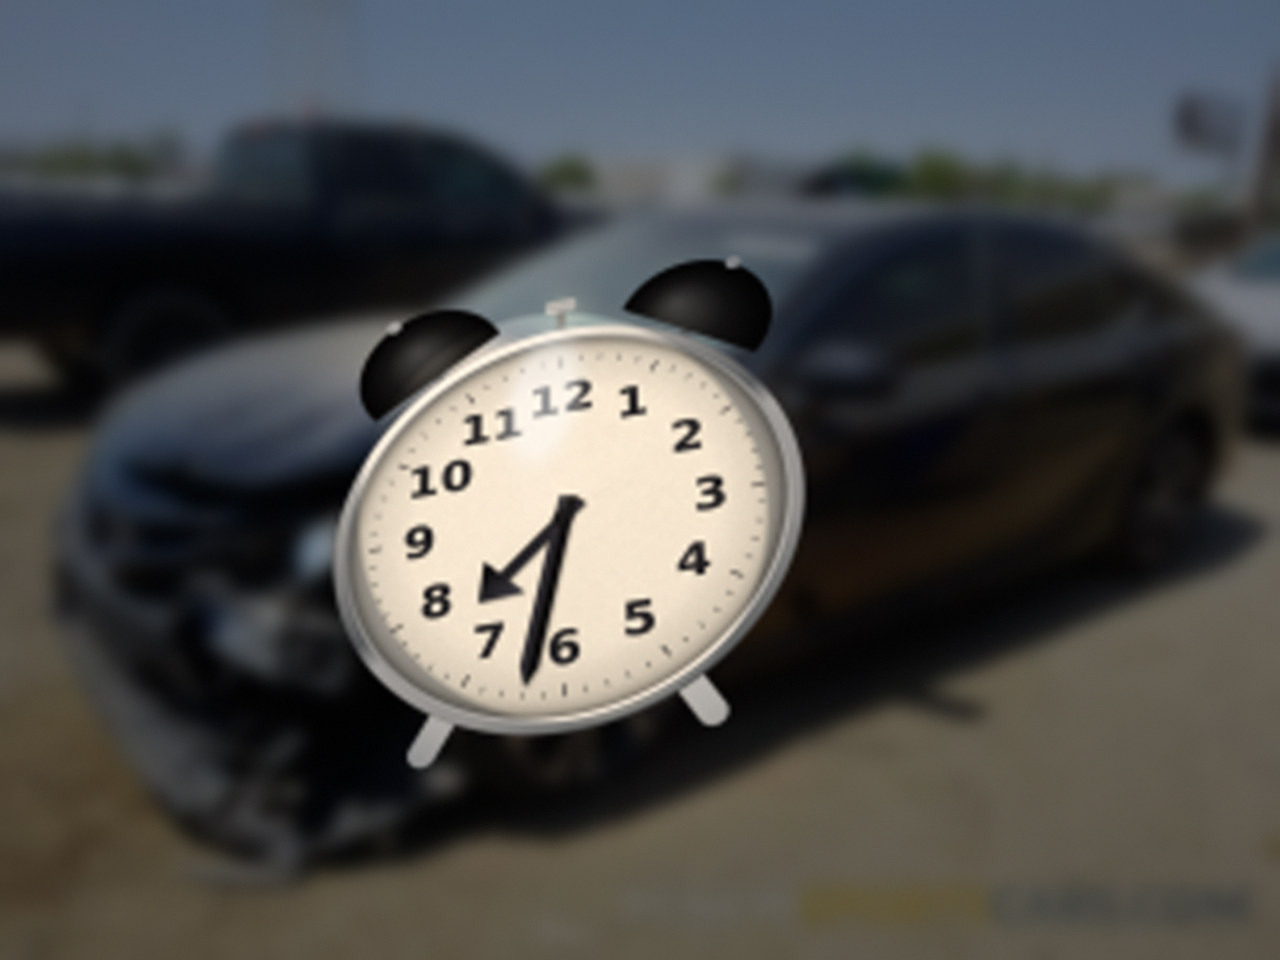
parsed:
7 h 32 min
